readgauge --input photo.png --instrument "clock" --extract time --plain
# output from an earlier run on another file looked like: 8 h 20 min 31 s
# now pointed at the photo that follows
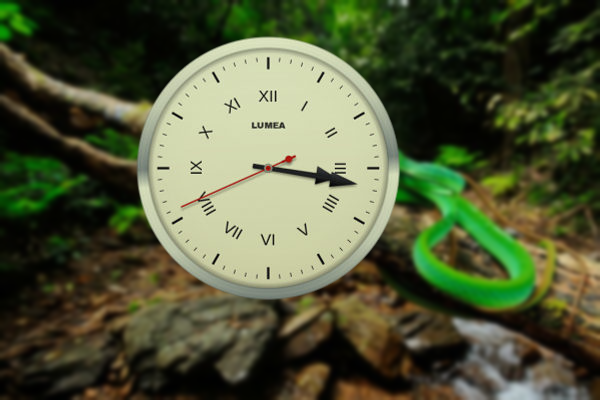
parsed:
3 h 16 min 41 s
